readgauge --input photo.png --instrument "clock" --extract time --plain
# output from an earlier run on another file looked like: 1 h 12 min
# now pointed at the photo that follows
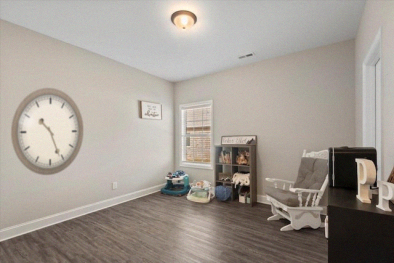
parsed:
10 h 26 min
